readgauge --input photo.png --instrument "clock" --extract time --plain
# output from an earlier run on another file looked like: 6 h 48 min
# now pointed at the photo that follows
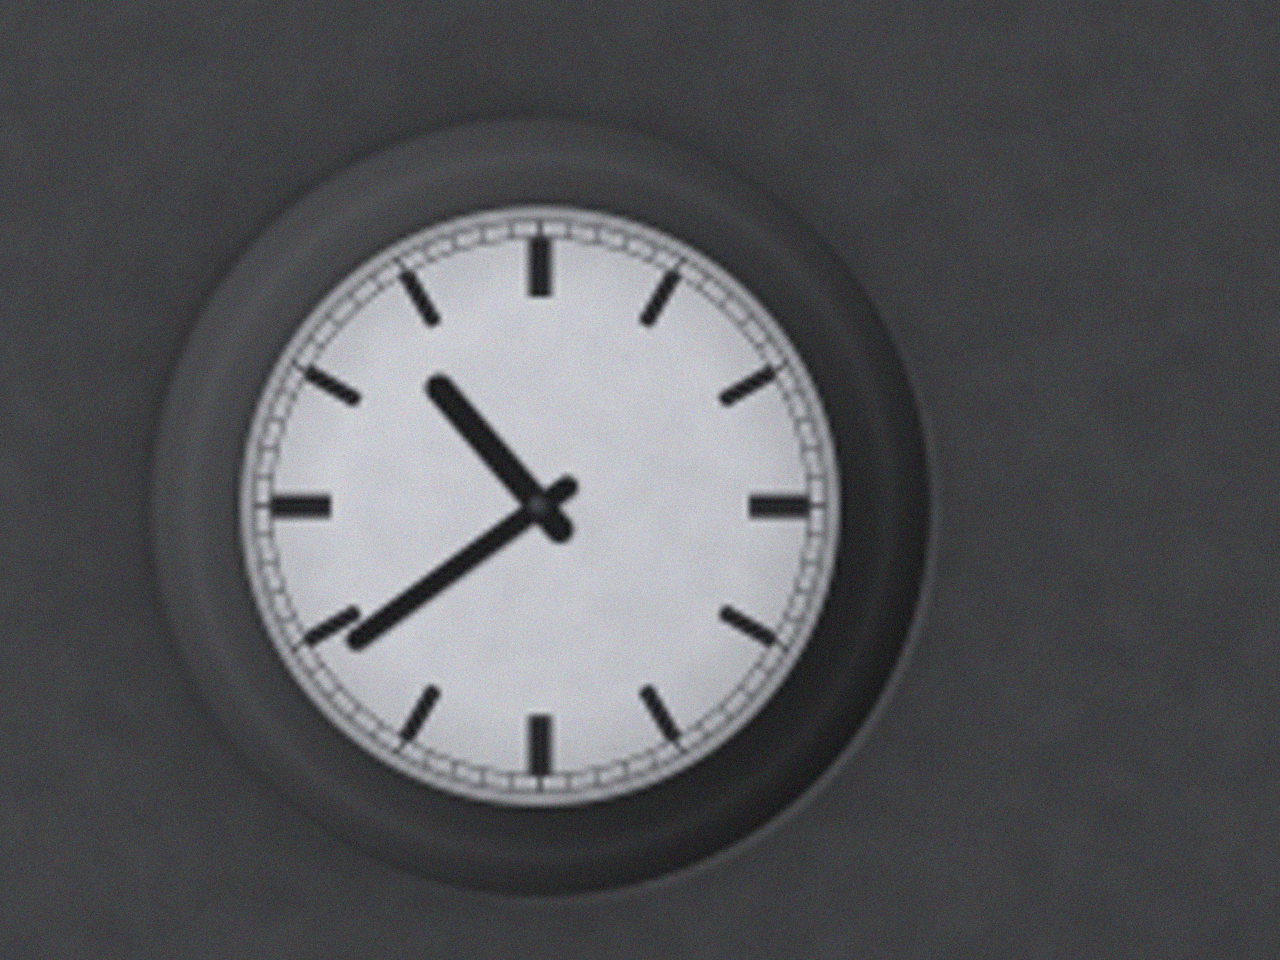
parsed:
10 h 39 min
